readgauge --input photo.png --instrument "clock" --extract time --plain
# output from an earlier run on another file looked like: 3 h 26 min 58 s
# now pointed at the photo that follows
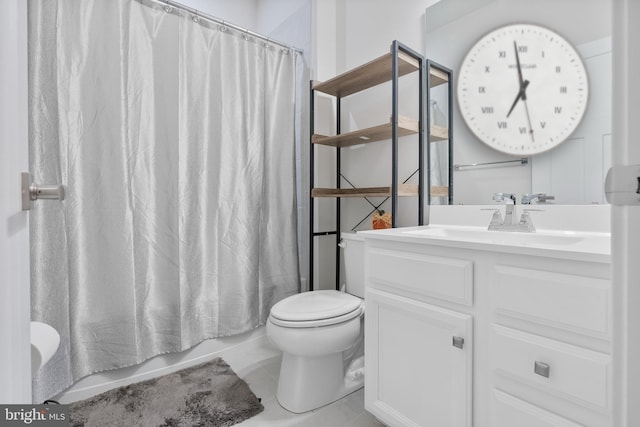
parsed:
6 h 58 min 28 s
